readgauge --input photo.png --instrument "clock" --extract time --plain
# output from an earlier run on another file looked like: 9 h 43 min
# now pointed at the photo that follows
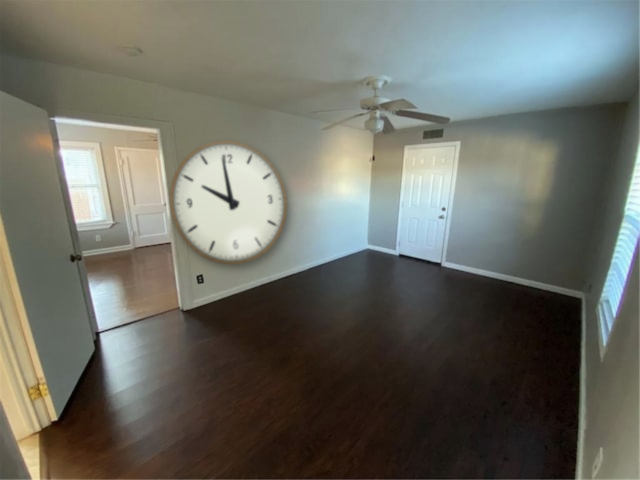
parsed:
9 h 59 min
